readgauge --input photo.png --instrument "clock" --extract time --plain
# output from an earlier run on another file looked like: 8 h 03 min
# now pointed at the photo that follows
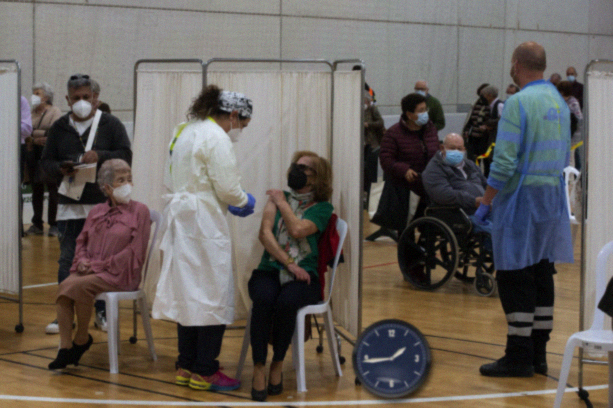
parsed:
1 h 44 min
